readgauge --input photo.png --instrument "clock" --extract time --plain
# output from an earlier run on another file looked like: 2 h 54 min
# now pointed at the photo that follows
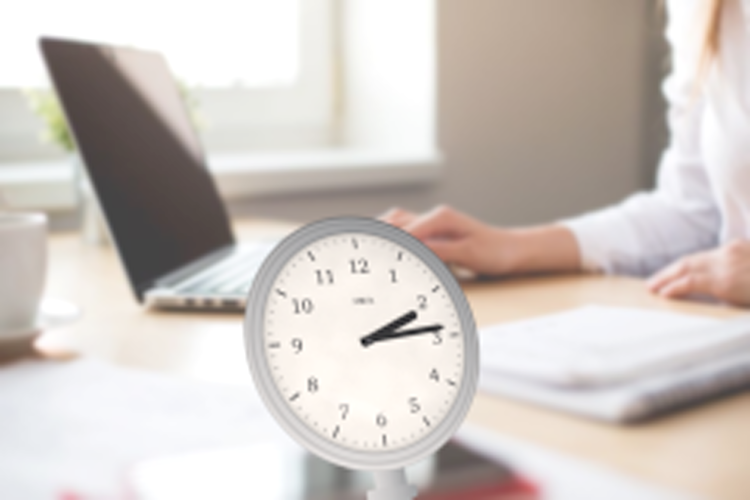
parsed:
2 h 14 min
